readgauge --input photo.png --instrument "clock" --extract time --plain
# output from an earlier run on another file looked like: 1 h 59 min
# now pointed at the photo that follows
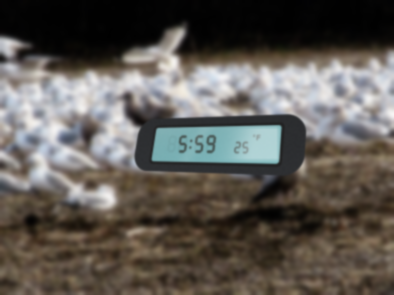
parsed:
5 h 59 min
